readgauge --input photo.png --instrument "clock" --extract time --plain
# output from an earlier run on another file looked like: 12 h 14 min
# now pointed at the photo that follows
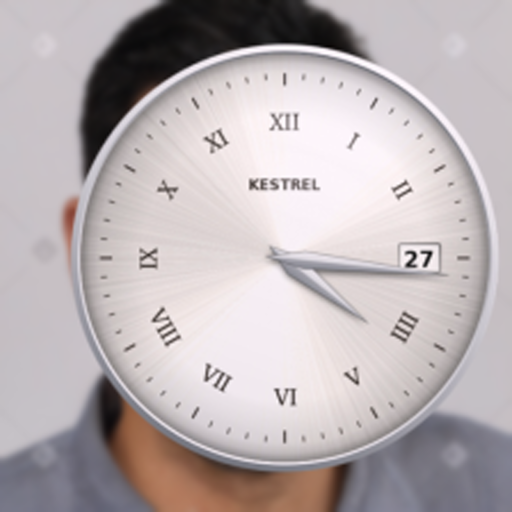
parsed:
4 h 16 min
